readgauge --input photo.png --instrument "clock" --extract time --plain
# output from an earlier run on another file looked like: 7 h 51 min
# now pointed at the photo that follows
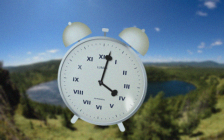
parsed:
4 h 02 min
